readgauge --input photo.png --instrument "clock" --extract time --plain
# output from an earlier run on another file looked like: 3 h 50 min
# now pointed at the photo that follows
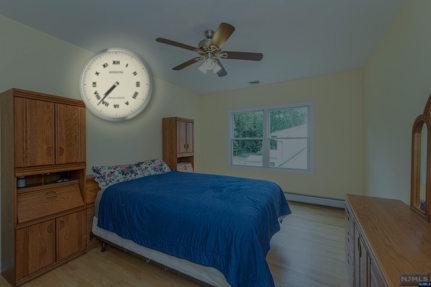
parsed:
7 h 37 min
